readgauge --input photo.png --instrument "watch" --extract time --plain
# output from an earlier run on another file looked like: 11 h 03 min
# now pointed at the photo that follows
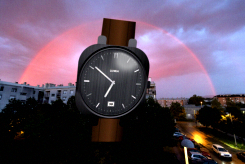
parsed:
6 h 51 min
